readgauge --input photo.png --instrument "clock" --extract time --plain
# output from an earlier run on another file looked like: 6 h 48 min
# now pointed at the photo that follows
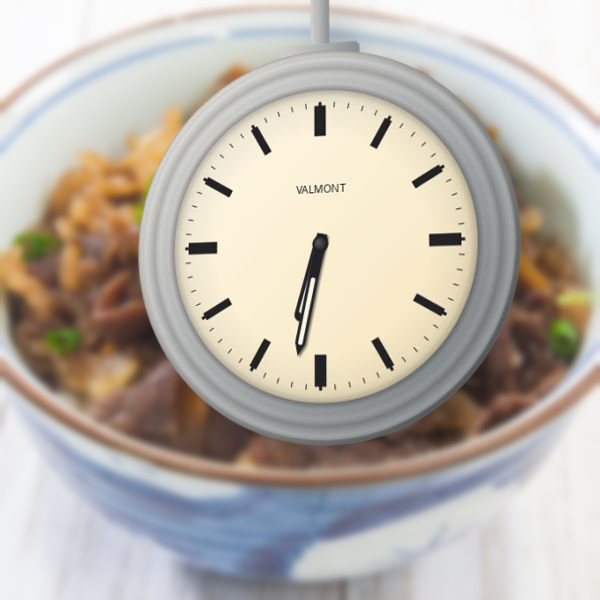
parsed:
6 h 32 min
